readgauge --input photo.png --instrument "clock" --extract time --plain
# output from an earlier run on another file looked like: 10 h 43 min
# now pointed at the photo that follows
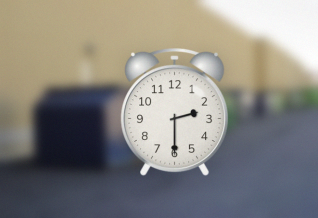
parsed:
2 h 30 min
